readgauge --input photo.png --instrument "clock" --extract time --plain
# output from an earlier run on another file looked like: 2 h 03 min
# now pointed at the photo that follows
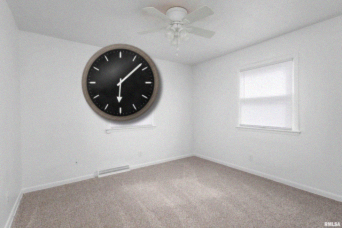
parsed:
6 h 08 min
